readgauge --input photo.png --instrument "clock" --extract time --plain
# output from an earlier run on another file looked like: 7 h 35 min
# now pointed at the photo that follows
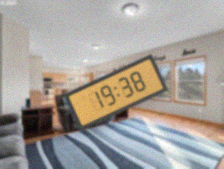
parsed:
19 h 38 min
